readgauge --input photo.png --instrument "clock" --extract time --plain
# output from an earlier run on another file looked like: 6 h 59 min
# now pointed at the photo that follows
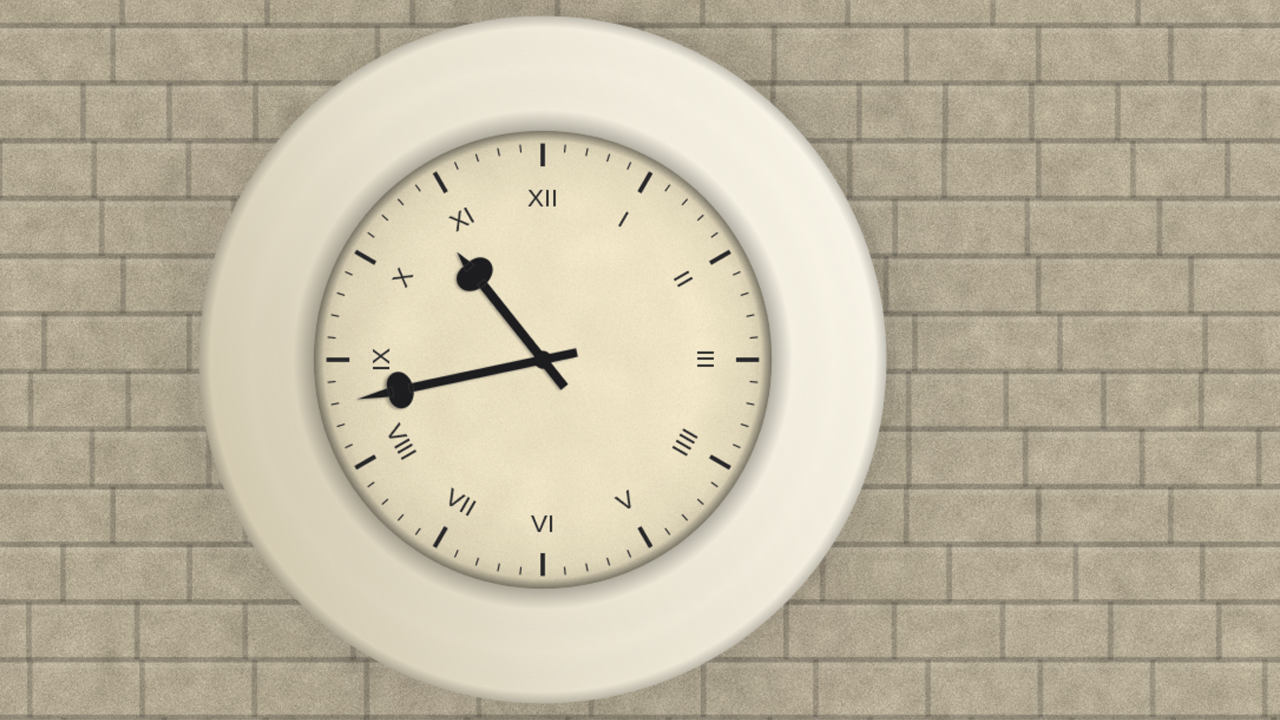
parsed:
10 h 43 min
